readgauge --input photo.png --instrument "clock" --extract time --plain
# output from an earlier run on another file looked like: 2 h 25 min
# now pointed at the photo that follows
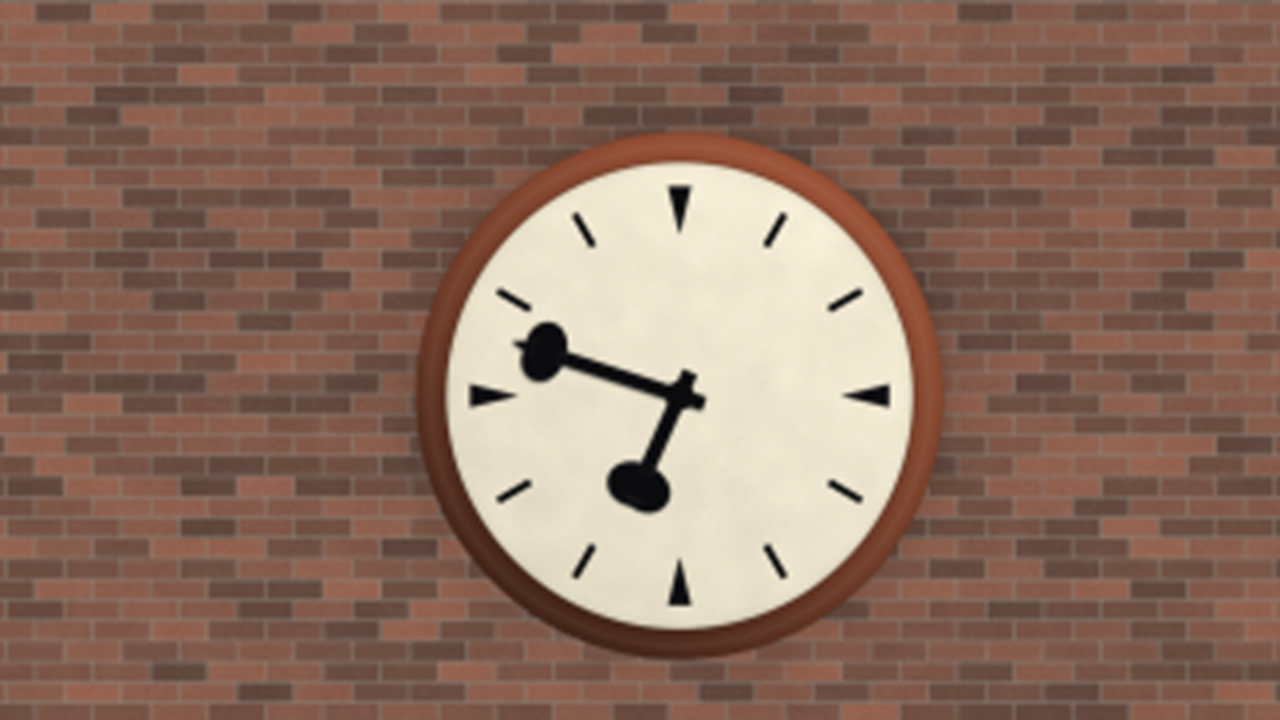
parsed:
6 h 48 min
